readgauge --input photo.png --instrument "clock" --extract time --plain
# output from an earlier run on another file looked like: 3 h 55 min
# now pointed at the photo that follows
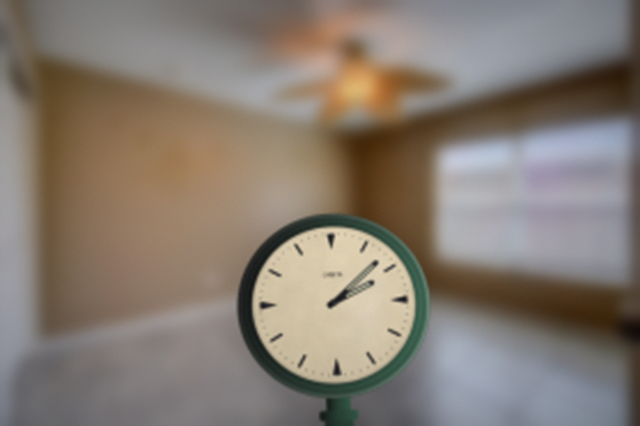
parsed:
2 h 08 min
